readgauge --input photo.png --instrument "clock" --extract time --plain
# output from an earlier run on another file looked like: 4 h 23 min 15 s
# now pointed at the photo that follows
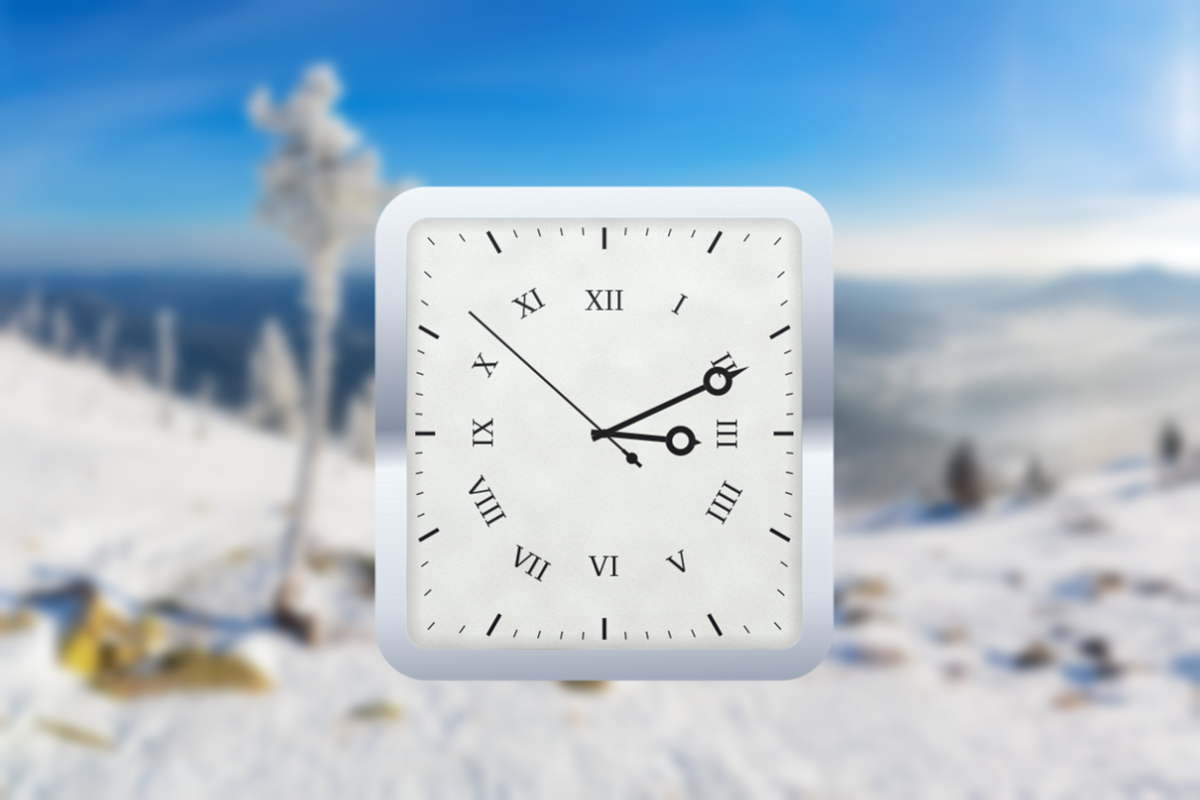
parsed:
3 h 10 min 52 s
